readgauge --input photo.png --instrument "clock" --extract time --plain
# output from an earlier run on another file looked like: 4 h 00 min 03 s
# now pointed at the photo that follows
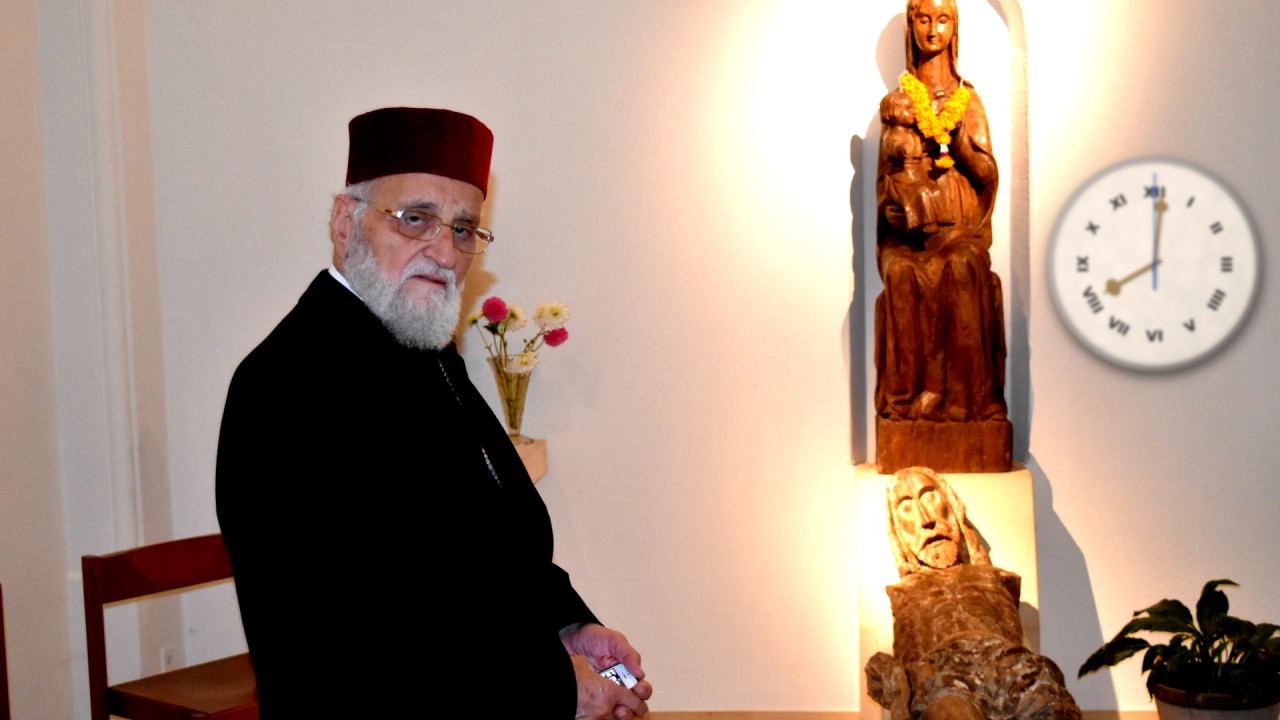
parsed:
8 h 01 min 00 s
